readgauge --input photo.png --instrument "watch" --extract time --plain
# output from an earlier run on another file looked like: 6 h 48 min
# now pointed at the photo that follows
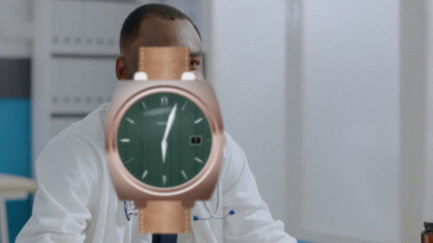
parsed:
6 h 03 min
